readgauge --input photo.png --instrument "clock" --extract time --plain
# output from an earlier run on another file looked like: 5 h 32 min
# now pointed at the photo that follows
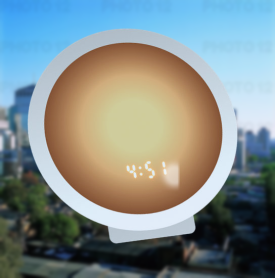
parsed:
4 h 51 min
